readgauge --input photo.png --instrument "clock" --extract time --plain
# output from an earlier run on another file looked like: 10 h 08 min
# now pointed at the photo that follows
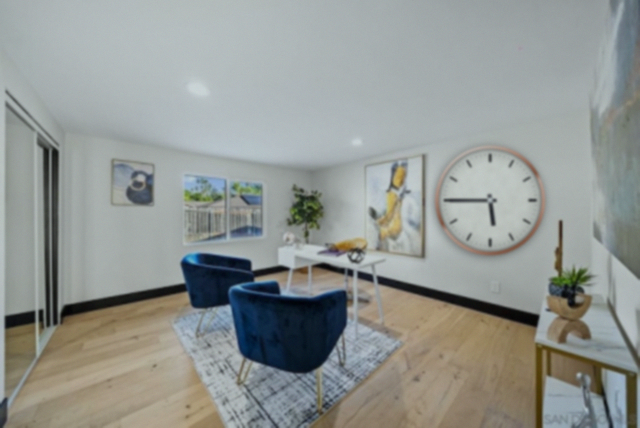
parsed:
5 h 45 min
